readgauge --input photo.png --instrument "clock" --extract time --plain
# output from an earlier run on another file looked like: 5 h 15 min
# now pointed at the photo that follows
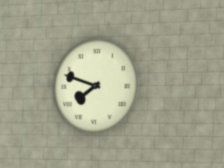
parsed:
7 h 48 min
